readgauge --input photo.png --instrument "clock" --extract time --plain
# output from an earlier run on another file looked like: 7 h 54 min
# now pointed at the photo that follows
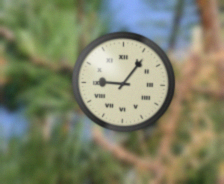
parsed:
9 h 06 min
